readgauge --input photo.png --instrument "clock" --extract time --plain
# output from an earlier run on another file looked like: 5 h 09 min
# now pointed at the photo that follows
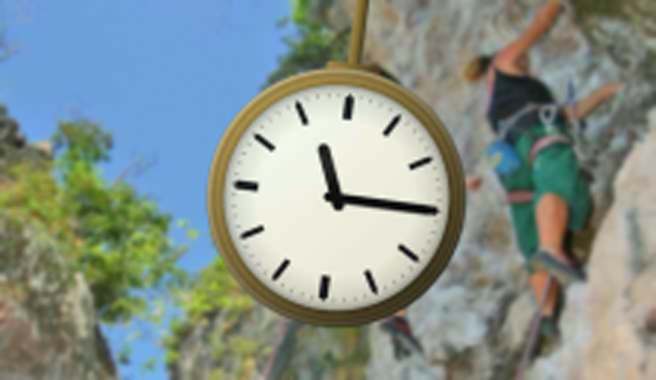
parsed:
11 h 15 min
